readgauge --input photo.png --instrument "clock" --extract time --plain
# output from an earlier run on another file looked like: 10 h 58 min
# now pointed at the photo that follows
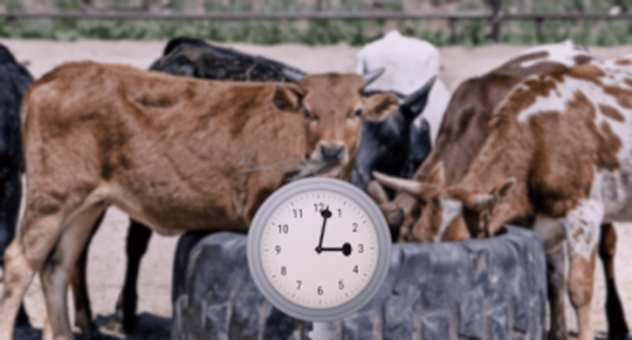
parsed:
3 h 02 min
